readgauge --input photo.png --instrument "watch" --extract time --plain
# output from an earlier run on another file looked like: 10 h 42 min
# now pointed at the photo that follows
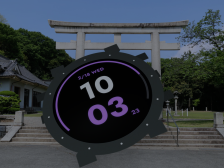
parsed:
10 h 03 min
